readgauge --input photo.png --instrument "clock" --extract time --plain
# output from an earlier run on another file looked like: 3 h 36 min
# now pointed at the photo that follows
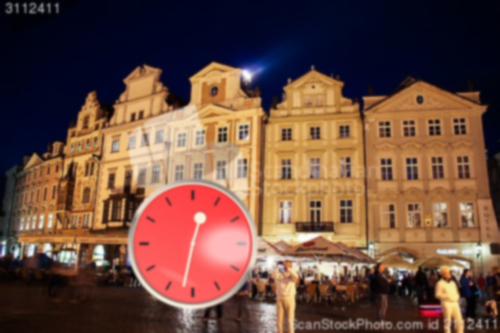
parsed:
12 h 32 min
